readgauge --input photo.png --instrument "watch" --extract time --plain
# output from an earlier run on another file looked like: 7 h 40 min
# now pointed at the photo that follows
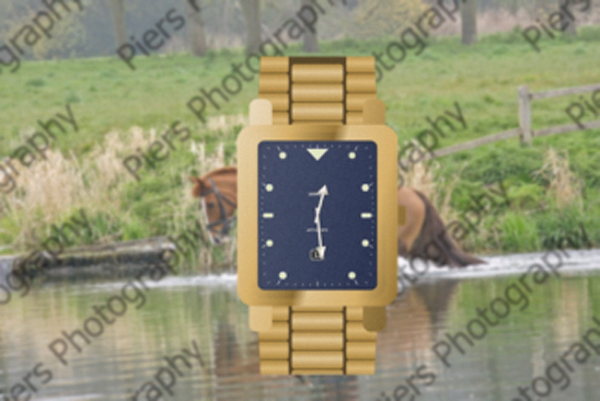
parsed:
12 h 29 min
